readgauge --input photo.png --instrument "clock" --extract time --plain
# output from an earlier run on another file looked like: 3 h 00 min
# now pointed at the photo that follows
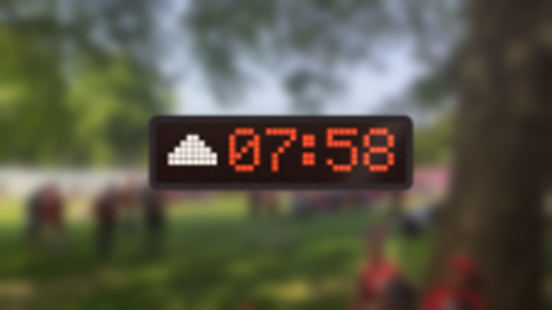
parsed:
7 h 58 min
